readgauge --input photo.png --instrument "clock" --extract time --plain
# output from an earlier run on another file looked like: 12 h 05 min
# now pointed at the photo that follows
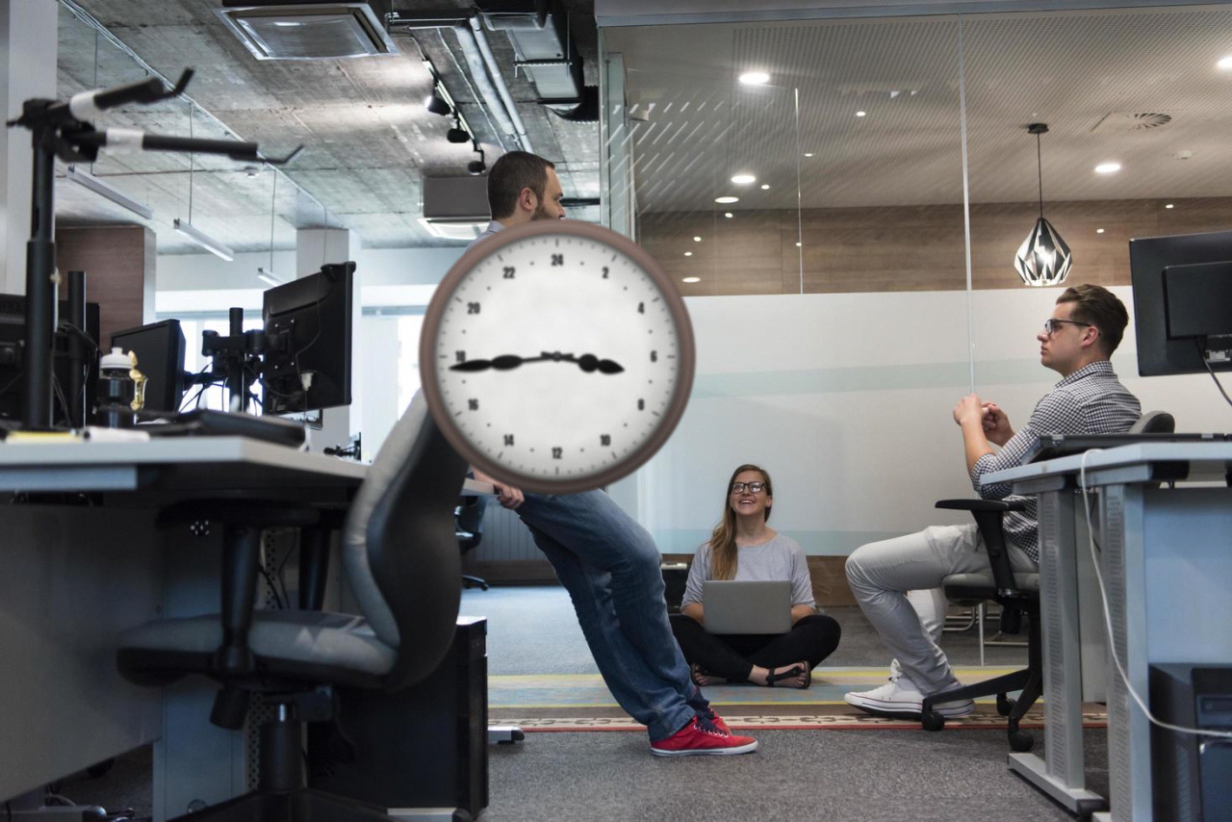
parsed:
6 h 44 min
